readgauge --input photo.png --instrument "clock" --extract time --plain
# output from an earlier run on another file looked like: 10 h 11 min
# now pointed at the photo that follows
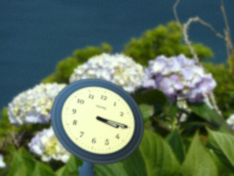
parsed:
3 h 15 min
